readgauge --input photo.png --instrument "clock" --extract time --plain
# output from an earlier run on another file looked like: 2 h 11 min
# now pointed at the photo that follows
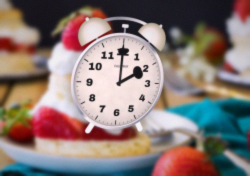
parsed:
2 h 00 min
